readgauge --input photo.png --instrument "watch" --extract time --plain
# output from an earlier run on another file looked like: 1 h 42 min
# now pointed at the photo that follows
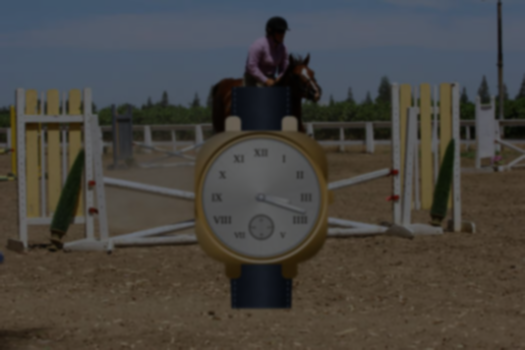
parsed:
3 h 18 min
